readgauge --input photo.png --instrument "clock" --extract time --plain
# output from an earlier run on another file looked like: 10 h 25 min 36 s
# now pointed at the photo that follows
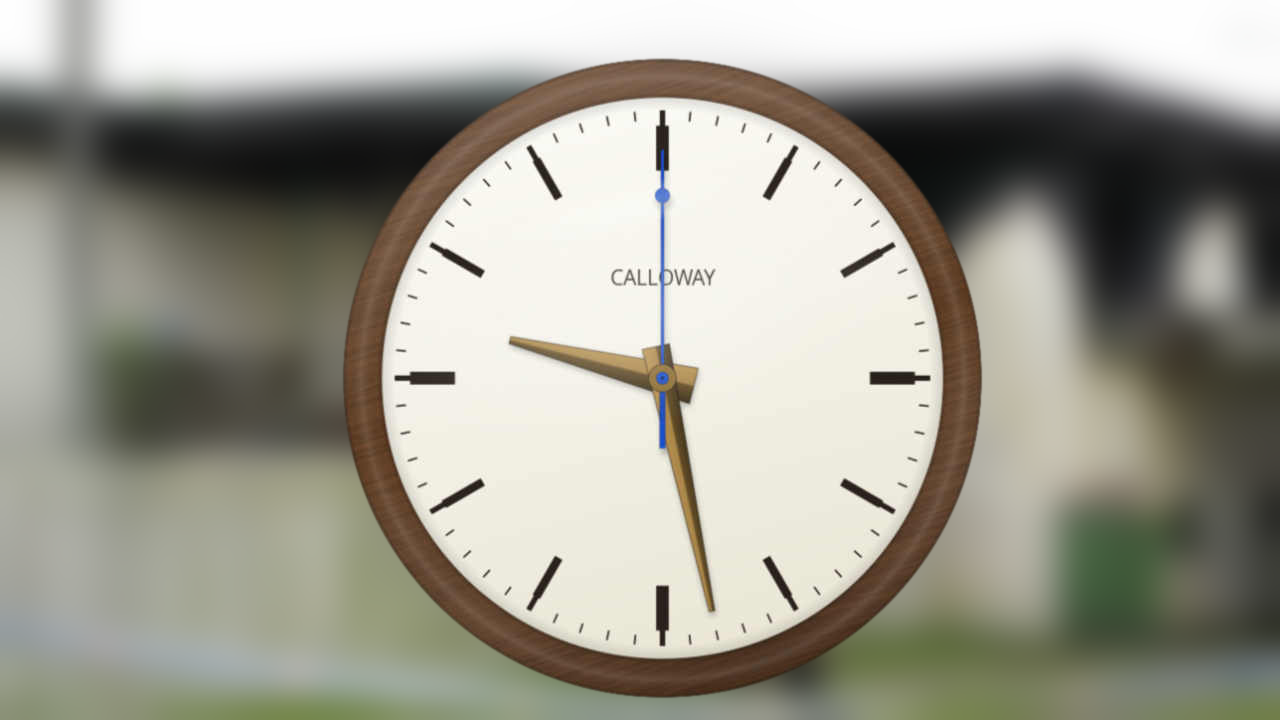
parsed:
9 h 28 min 00 s
